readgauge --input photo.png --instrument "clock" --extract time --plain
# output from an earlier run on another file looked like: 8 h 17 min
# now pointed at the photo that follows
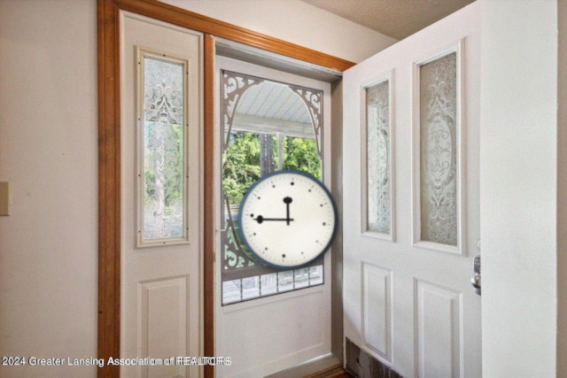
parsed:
11 h 44 min
